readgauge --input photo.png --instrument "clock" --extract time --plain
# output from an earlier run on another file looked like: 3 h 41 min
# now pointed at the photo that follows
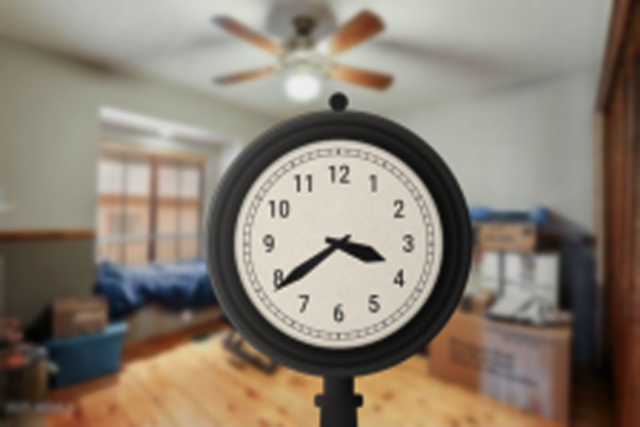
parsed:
3 h 39 min
